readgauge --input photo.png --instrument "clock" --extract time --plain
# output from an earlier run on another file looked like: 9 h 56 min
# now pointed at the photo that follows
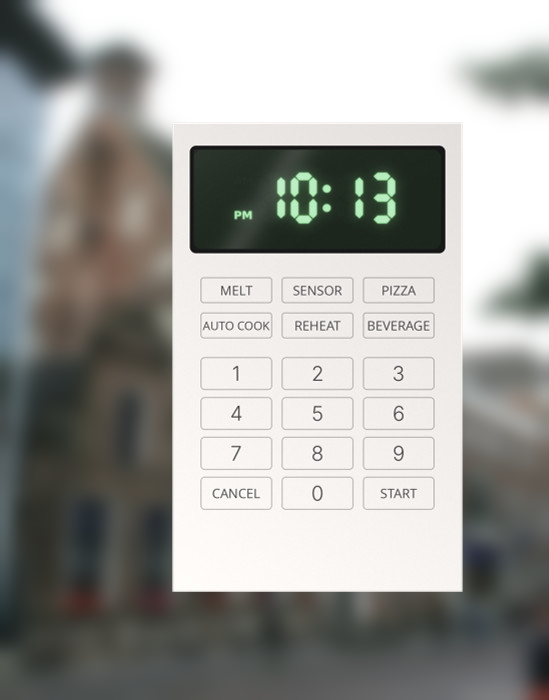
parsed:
10 h 13 min
